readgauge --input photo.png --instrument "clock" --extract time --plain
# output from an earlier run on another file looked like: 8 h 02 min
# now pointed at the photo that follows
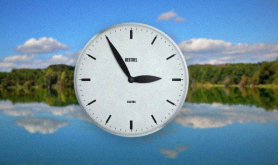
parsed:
2 h 55 min
